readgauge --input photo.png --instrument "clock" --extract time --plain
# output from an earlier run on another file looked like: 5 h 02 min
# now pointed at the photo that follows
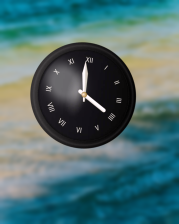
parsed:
3 h 59 min
